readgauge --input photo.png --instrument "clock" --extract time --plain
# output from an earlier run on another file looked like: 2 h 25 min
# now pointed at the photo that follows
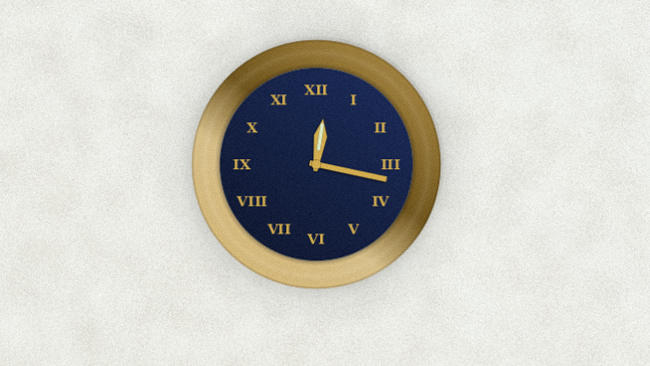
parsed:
12 h 17 min
